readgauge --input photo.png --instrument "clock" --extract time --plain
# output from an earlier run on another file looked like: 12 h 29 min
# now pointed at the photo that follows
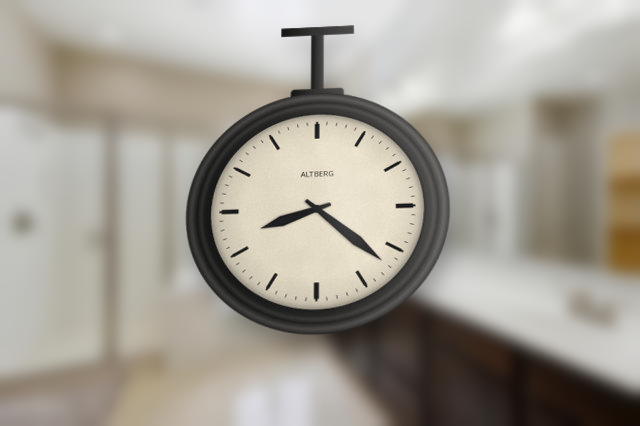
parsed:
8 h 22 min
